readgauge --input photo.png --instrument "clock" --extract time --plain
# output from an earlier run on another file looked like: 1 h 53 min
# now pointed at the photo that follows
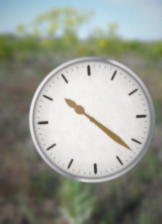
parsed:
10 h 22 min
